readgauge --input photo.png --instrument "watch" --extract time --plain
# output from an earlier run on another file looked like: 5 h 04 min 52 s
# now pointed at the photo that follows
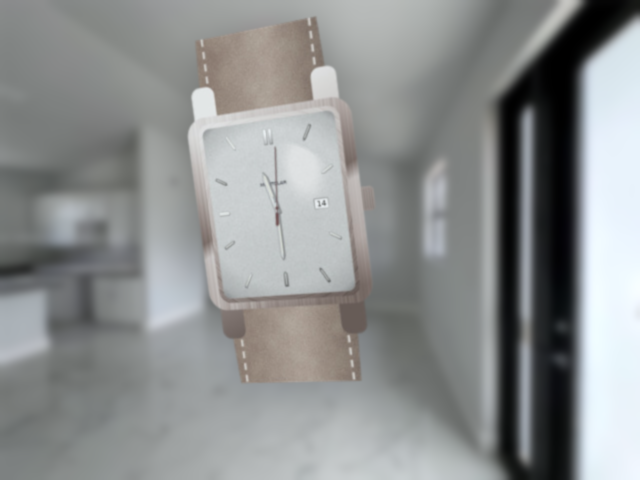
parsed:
11 h 30 min 01 s
